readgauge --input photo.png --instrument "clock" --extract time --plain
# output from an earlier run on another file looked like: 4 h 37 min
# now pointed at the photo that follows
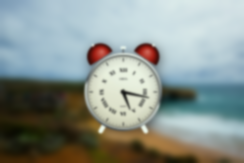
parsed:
5 h 17 min
